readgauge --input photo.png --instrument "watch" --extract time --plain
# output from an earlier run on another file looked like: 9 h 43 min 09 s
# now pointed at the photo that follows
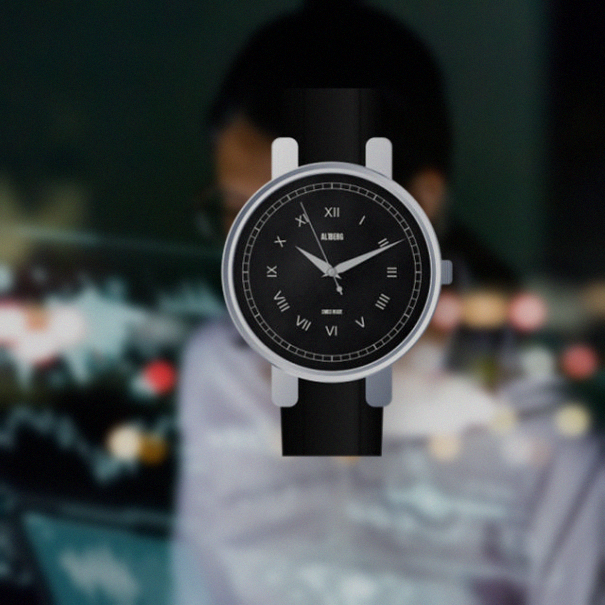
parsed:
10 h 10 min 56 s
